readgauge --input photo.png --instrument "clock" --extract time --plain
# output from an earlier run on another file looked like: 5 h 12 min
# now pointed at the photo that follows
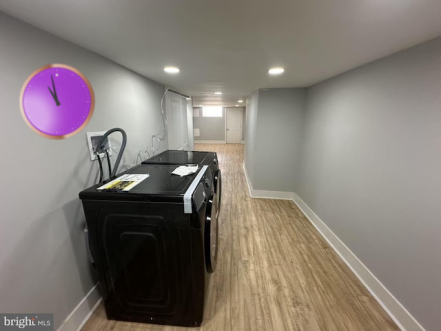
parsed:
10 h 58 min
